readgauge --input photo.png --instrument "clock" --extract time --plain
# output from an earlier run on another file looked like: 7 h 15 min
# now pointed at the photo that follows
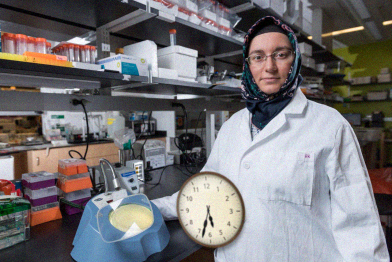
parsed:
5 h 33 min
